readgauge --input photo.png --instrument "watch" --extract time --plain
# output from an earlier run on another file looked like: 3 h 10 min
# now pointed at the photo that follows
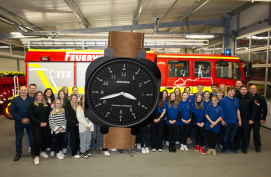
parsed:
3 h 42 min
